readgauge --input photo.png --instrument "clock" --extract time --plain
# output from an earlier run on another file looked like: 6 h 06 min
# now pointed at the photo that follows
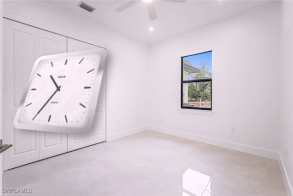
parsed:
10 h 35 min
